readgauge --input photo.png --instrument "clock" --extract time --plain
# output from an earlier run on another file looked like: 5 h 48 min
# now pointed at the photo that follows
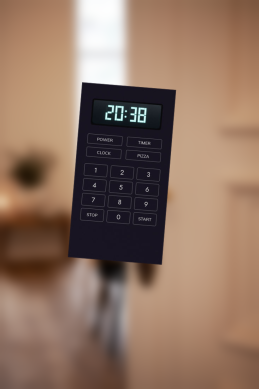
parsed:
20 h 38 min
